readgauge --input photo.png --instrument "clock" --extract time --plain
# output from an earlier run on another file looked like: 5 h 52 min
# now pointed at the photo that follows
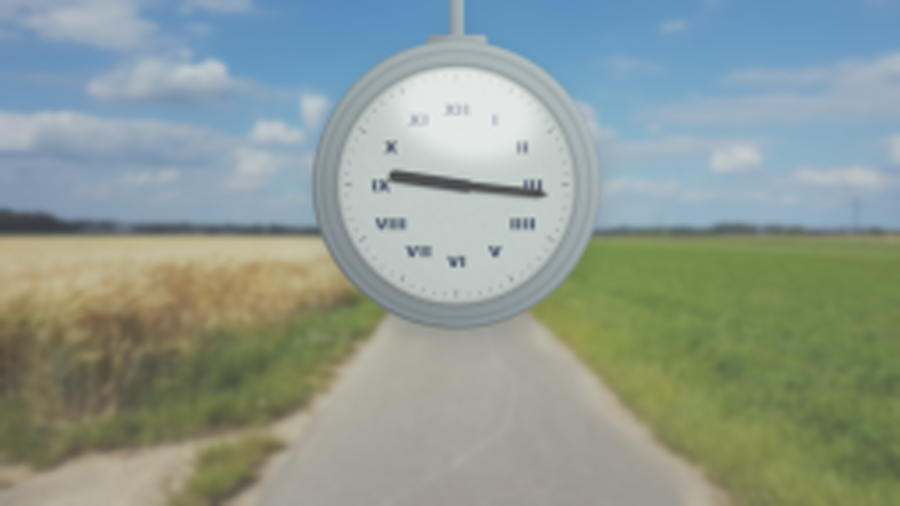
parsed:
9 h 16 min
